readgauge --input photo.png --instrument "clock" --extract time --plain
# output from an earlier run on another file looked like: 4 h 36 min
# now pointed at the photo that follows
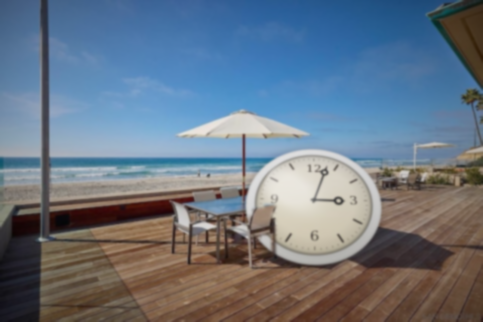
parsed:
3 h 03 min
